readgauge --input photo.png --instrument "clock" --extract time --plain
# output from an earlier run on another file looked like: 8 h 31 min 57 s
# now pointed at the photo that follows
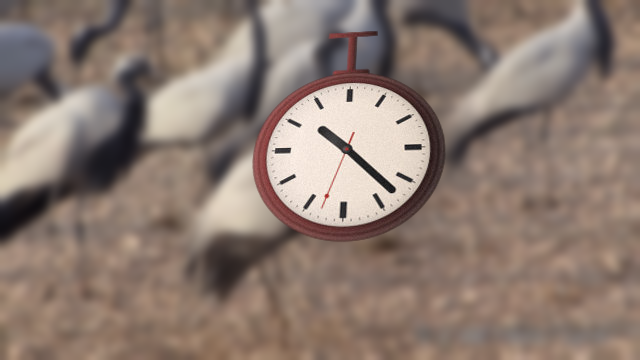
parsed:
10 h 22 min 33 s
